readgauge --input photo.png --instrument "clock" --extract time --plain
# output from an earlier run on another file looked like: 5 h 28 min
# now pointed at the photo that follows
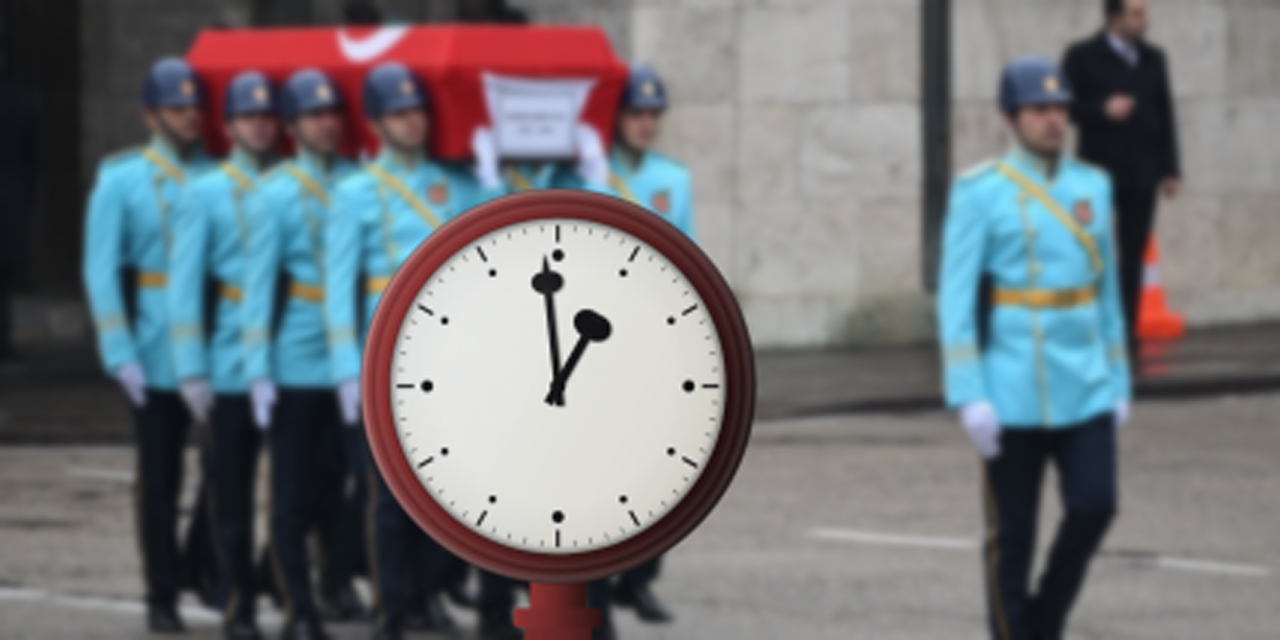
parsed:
12 h 59 min
